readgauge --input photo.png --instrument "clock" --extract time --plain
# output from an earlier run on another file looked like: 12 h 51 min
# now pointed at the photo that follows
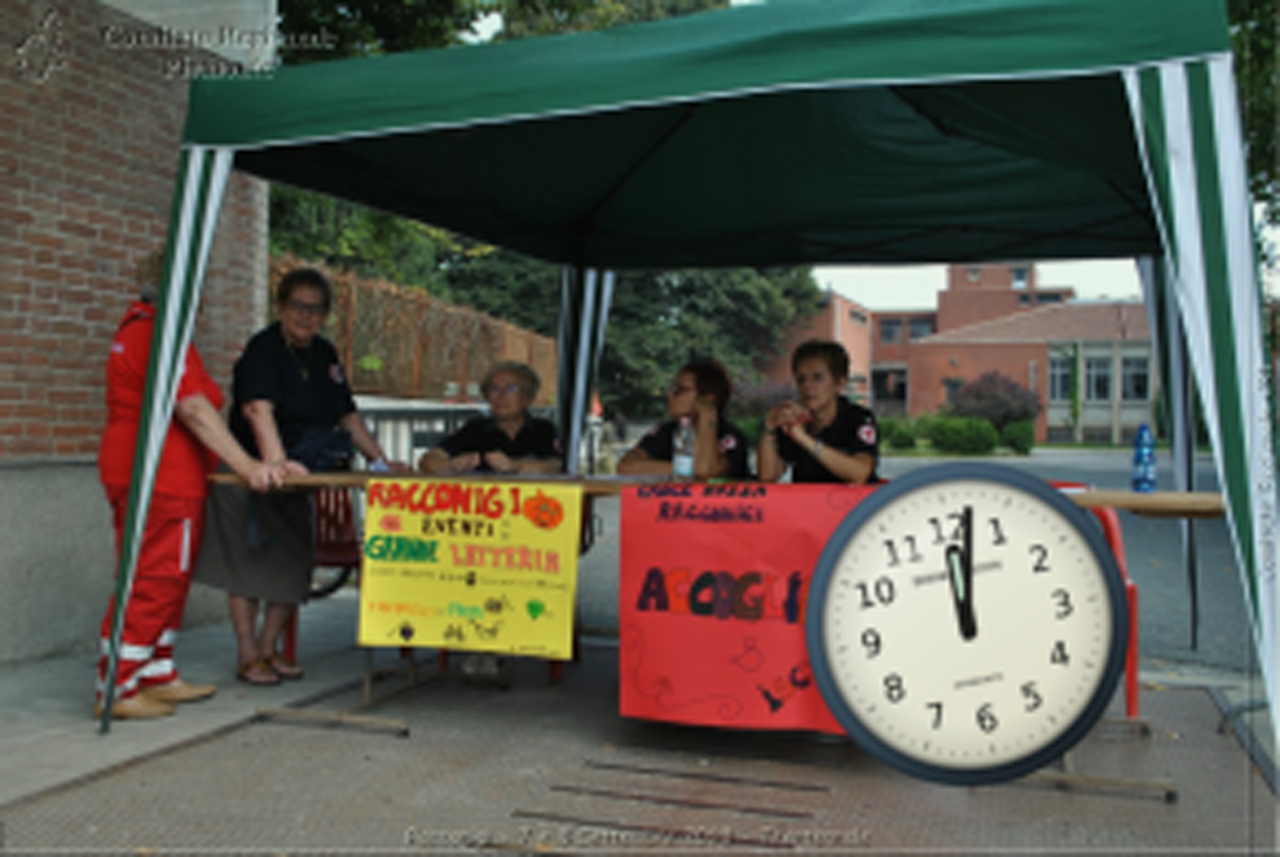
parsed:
12 h 02 min
